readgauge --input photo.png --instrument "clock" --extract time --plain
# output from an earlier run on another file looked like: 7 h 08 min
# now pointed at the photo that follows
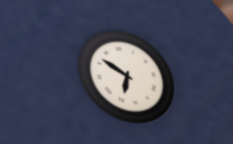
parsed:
6 h 52 min
